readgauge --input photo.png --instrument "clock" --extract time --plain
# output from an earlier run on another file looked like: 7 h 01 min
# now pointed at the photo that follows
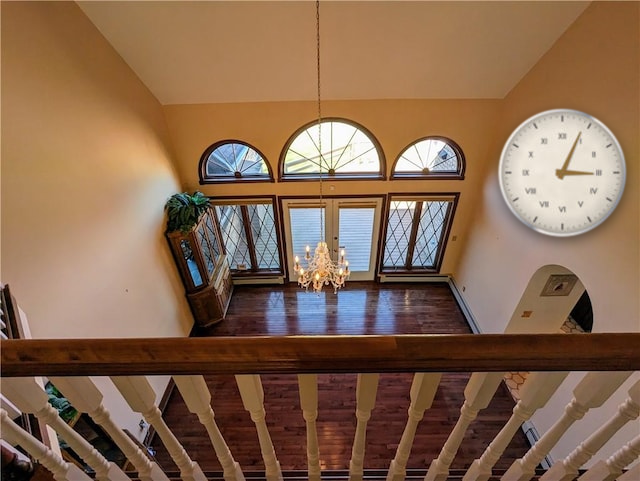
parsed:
3 h 04 min
